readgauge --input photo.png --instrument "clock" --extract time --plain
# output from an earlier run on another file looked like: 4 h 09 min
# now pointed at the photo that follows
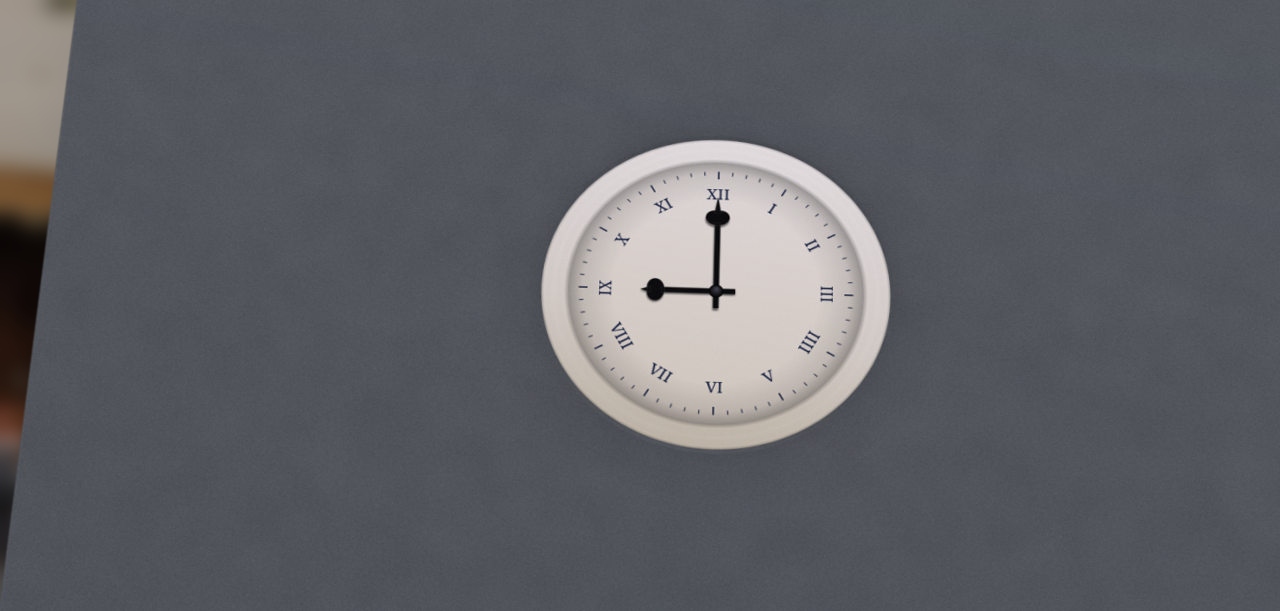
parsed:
9 h 00 min
